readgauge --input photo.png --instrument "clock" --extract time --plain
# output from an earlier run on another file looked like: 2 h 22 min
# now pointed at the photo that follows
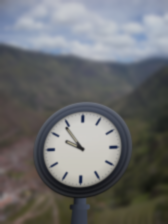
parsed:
9 h 54 min
